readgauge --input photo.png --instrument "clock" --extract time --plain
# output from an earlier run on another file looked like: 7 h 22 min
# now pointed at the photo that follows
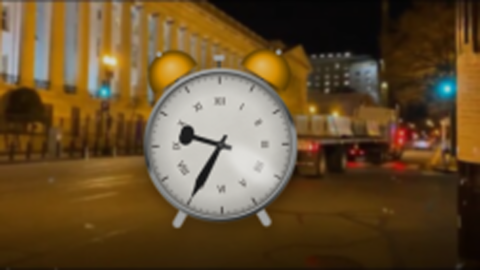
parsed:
9 h 35 min
